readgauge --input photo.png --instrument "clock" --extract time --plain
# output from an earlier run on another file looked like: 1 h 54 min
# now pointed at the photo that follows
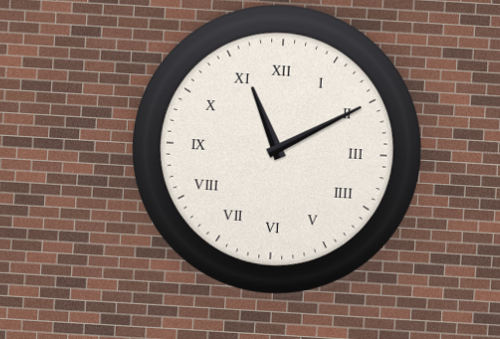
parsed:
11 h 10 min
